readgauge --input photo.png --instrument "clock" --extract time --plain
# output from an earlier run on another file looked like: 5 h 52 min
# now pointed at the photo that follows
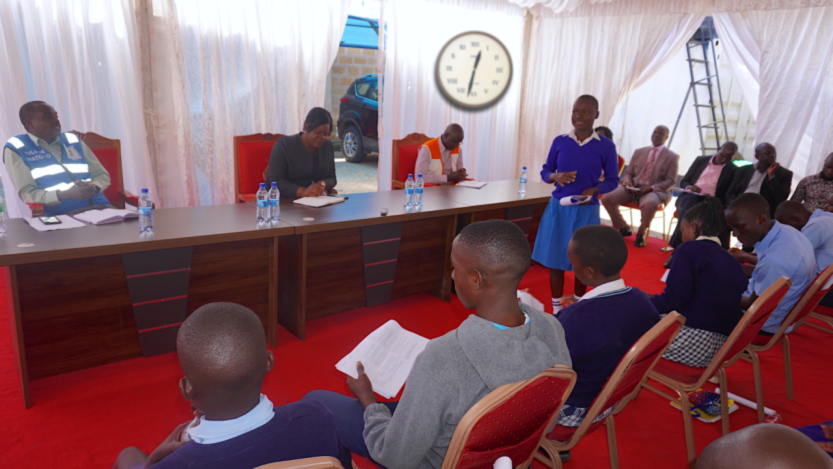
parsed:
12 h 32 min
